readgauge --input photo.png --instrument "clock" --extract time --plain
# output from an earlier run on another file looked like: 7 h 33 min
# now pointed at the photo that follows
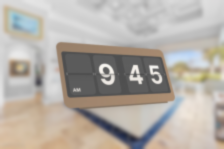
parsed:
9 h 45 min
